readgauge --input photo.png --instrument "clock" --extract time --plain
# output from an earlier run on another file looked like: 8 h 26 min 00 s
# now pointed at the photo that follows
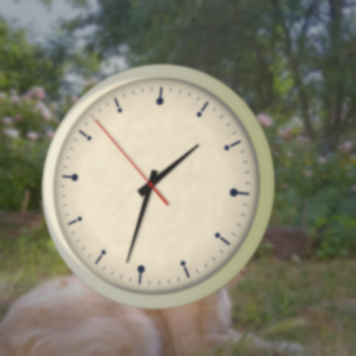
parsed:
1 h 31 min 52 s
